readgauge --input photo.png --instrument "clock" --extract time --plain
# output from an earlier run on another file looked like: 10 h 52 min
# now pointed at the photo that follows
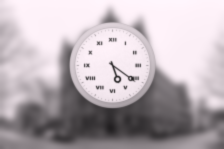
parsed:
5 h 21 min
